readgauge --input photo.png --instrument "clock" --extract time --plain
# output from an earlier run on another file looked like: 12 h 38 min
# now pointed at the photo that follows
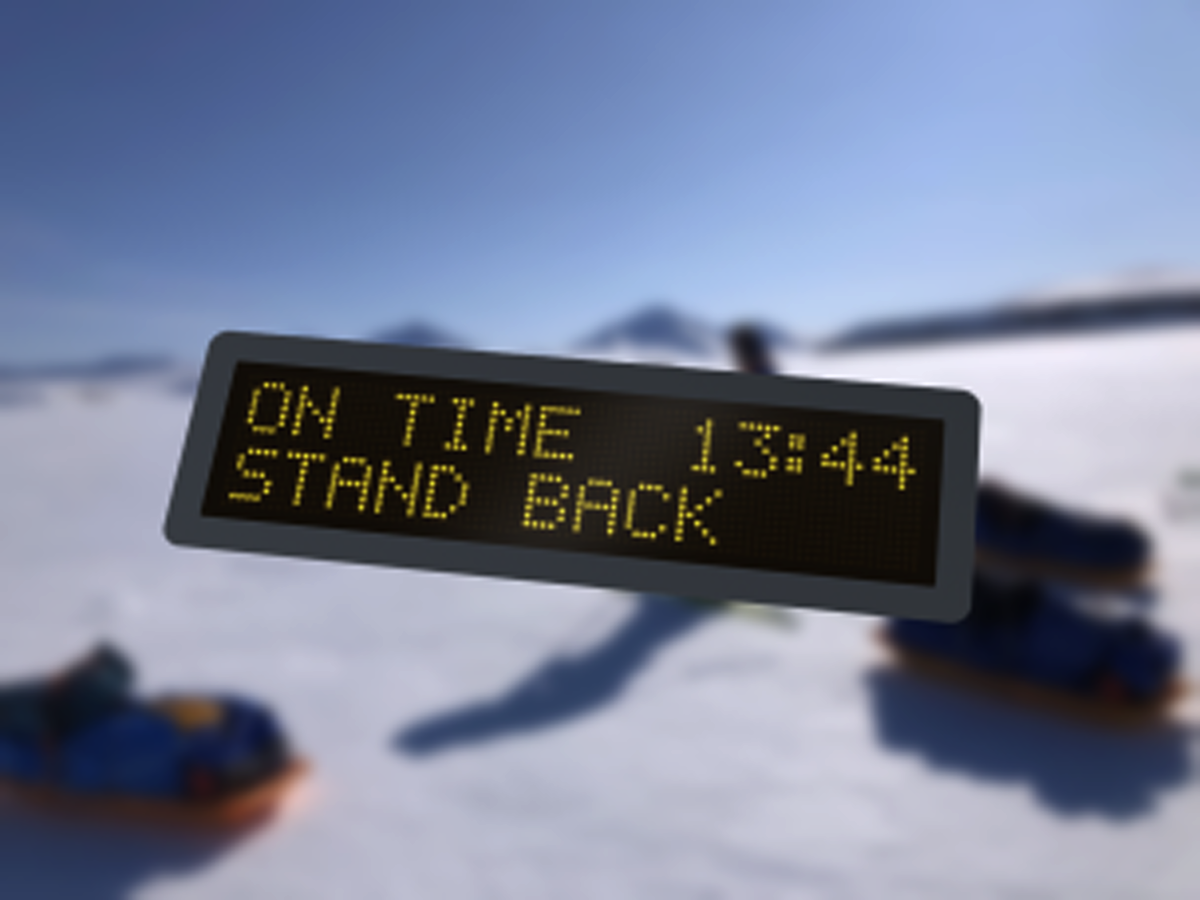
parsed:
13 h 44 min
